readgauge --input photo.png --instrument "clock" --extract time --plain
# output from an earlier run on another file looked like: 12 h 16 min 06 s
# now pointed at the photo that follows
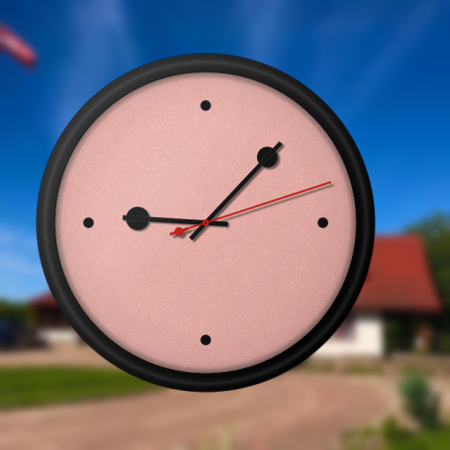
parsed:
9 h 07 min 12 s
